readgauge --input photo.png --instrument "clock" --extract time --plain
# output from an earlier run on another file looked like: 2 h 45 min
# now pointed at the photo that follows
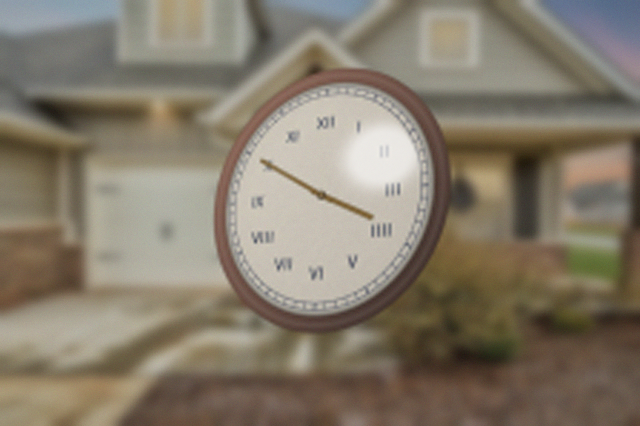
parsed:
3 h 50 min
